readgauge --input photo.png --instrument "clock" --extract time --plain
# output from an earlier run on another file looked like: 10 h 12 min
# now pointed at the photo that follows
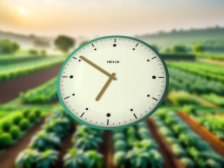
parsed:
6 h 51 min
